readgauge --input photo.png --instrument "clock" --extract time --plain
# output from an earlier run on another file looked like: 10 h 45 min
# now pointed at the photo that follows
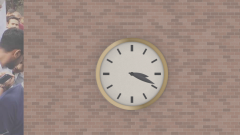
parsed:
3 h 19 min
